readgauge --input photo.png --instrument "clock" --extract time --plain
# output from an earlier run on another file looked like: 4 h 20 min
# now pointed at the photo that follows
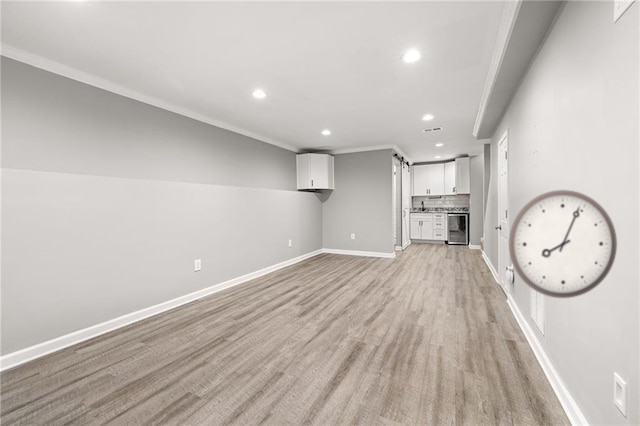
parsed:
8 h 04 min
